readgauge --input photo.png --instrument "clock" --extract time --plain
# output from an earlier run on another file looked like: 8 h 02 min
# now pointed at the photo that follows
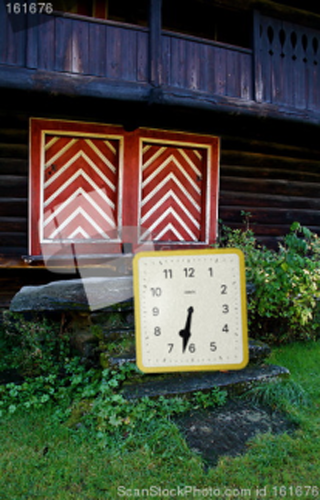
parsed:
6 h 32 min
